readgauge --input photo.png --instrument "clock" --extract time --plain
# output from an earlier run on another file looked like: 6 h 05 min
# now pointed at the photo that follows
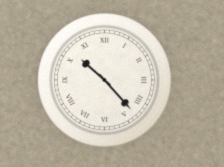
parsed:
10 h 23 min
